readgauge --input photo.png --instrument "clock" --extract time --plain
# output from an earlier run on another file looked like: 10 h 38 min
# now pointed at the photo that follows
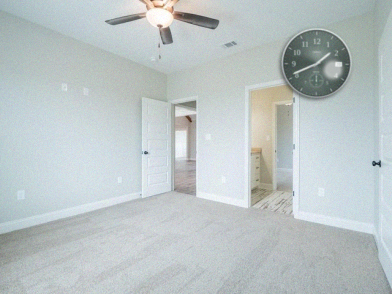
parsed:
1 h 41 min
